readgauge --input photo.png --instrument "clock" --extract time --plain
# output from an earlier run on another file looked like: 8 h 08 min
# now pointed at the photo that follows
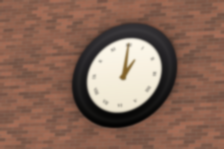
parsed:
1 h 00 min
